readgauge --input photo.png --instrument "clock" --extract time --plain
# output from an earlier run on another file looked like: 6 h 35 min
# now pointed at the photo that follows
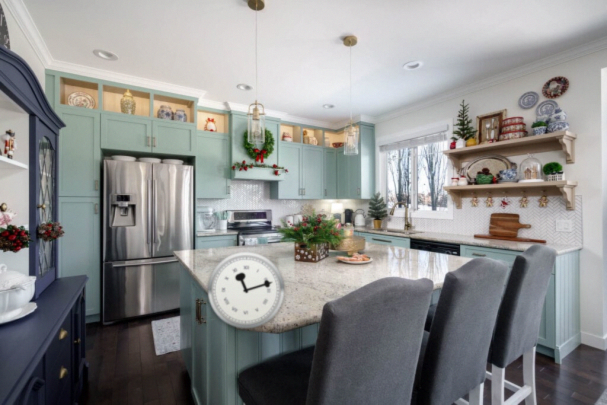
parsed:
11 h 12 min
